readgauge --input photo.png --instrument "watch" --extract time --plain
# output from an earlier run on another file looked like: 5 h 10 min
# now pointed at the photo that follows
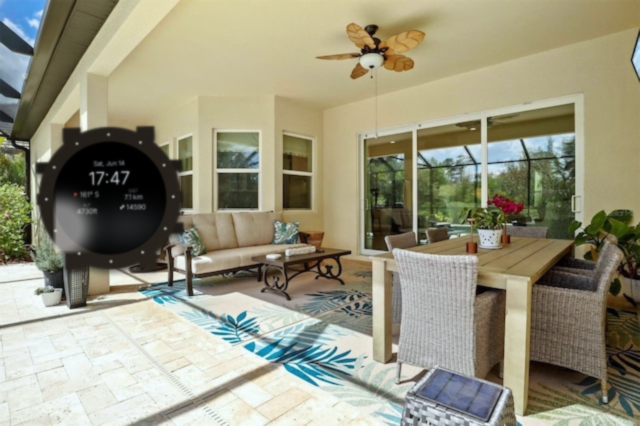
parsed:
17 h 47 min
